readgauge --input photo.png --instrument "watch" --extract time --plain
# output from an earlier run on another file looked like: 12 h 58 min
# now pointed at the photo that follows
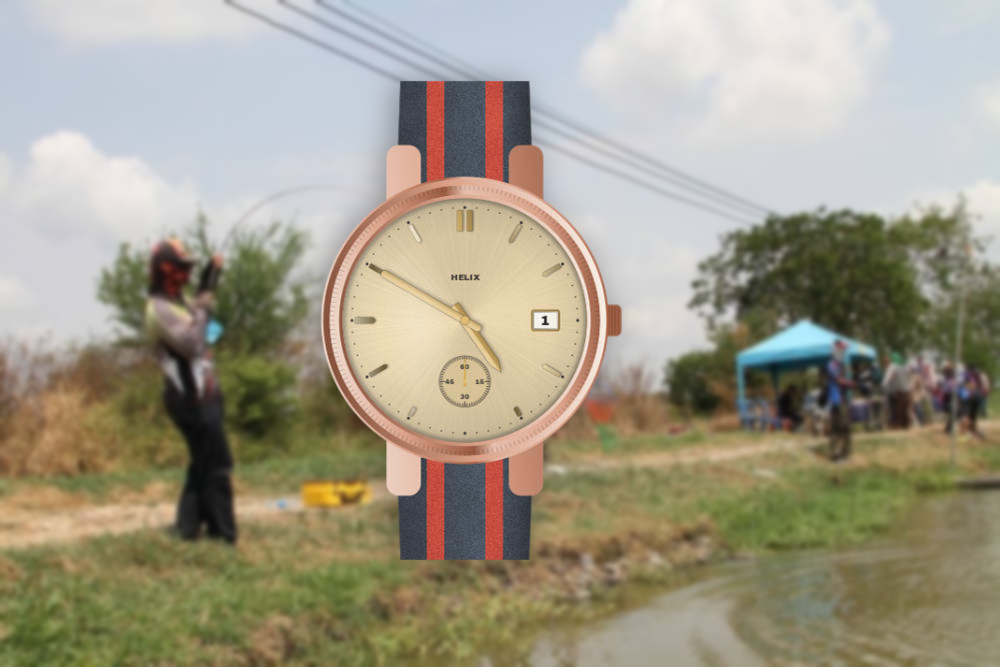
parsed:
4 h 50 min
